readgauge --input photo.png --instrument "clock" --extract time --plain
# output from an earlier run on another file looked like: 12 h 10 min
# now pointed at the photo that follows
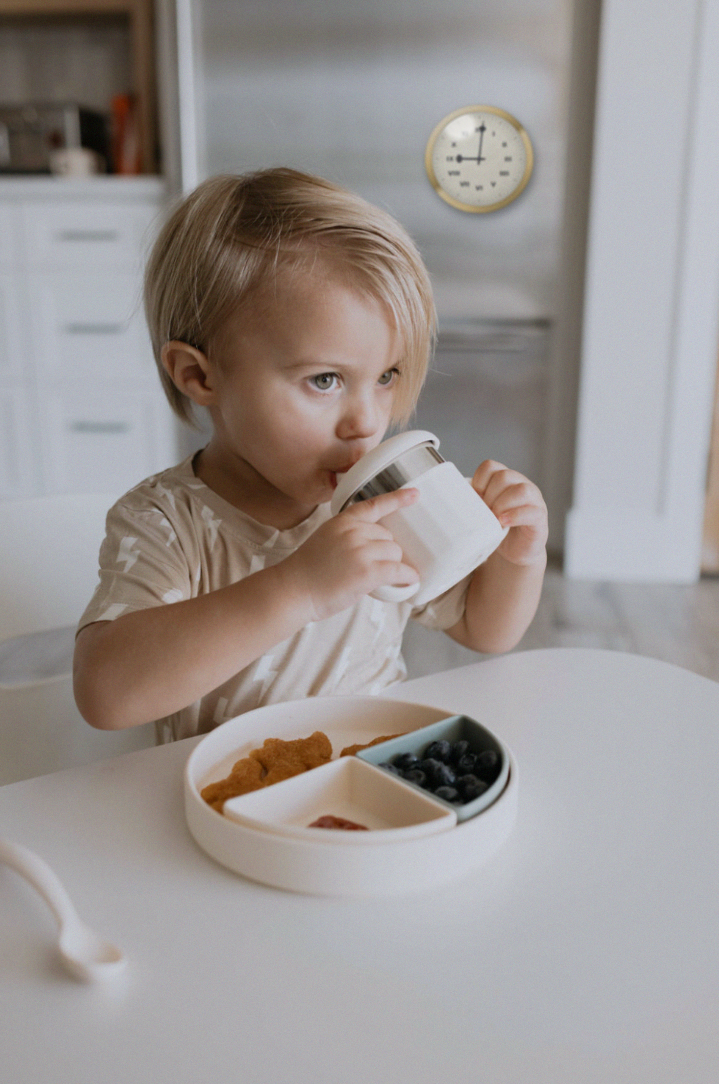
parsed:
9 h 01 min
